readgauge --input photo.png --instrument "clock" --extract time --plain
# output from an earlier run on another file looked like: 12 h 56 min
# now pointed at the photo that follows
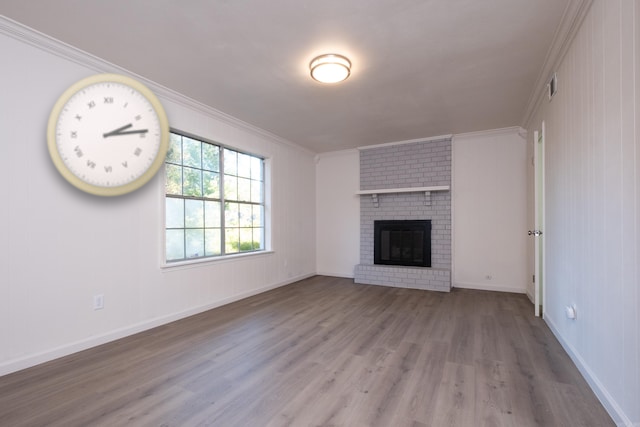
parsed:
2 h 14 min
